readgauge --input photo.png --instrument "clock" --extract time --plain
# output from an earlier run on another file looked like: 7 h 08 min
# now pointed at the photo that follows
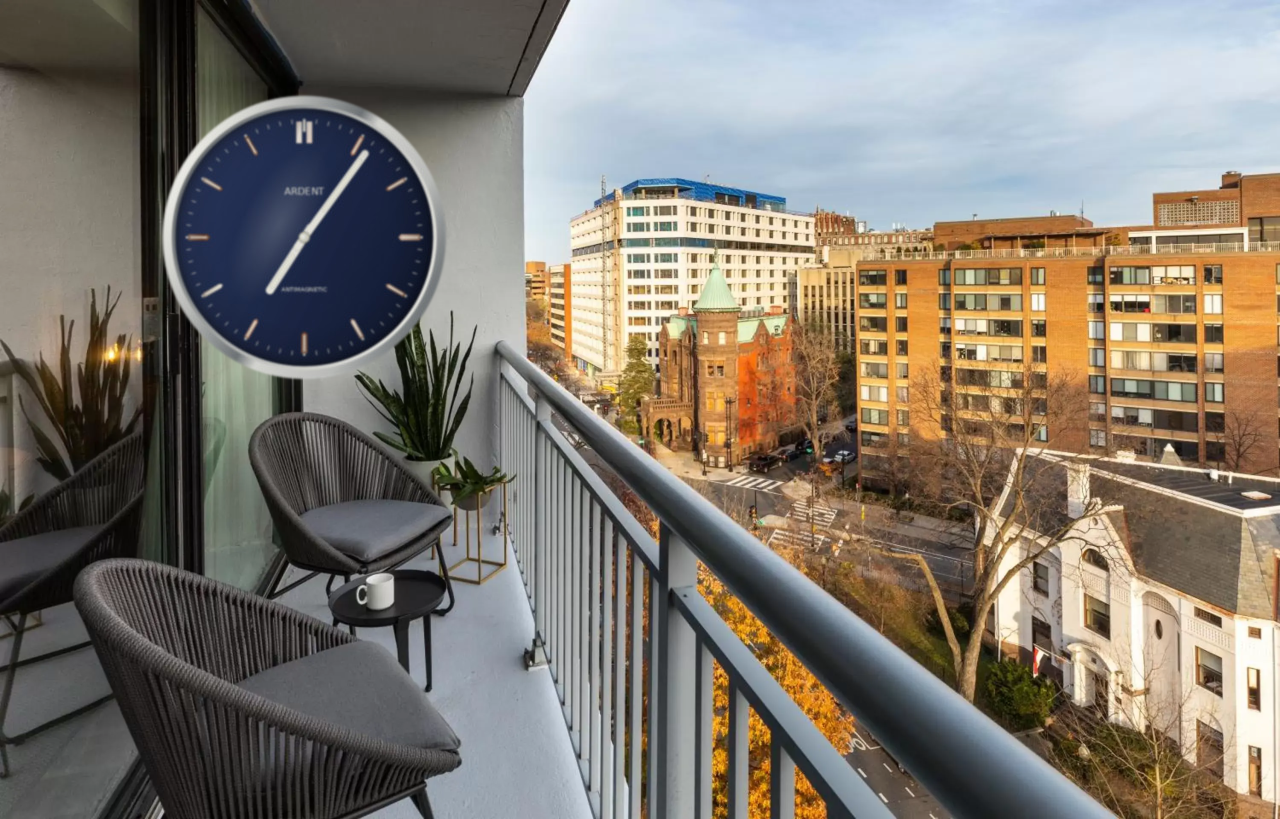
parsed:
7 h 06 min
